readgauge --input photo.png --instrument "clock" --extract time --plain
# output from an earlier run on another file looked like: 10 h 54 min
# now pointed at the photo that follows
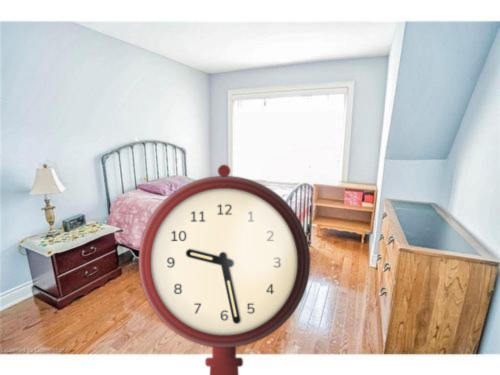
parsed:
9 h 28 min
